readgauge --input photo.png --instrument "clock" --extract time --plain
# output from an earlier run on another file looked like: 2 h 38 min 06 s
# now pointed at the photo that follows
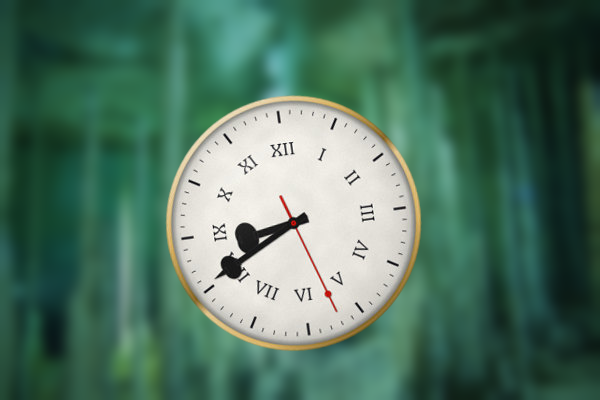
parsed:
8 h 40 min 27 s
